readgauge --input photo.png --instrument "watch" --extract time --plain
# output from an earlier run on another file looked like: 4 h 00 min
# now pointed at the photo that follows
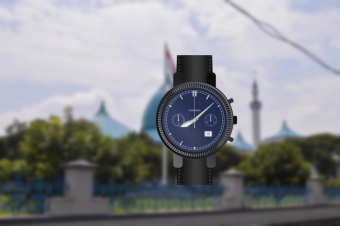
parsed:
8 h 08 min
